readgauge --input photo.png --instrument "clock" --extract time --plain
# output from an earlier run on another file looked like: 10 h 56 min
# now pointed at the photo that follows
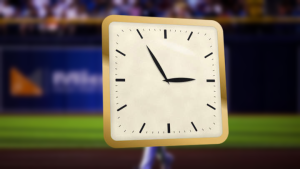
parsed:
2 h 55 min
